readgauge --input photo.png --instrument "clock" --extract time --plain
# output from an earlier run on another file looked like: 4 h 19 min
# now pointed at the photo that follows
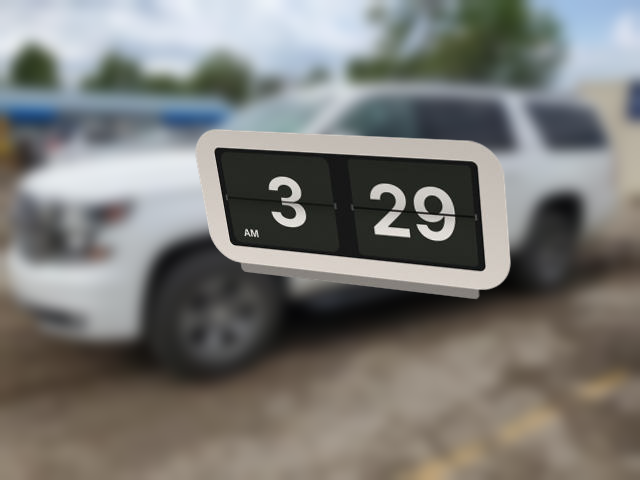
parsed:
3 h 29 min
